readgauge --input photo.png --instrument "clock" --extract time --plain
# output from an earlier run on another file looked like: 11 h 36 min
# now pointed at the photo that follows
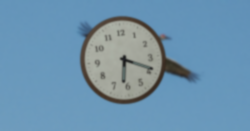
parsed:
6 h 19 min
